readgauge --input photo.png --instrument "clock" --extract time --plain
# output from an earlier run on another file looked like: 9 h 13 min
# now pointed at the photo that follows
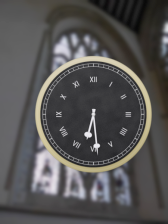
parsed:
6 h 29 min
